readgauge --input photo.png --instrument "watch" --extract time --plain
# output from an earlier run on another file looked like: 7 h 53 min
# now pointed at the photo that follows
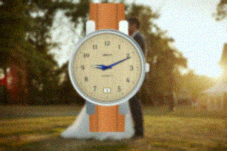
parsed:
9 h 11 min
